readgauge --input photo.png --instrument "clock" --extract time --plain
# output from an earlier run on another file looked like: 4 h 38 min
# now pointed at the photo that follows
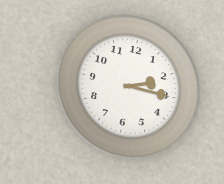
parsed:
2 h 15 min
